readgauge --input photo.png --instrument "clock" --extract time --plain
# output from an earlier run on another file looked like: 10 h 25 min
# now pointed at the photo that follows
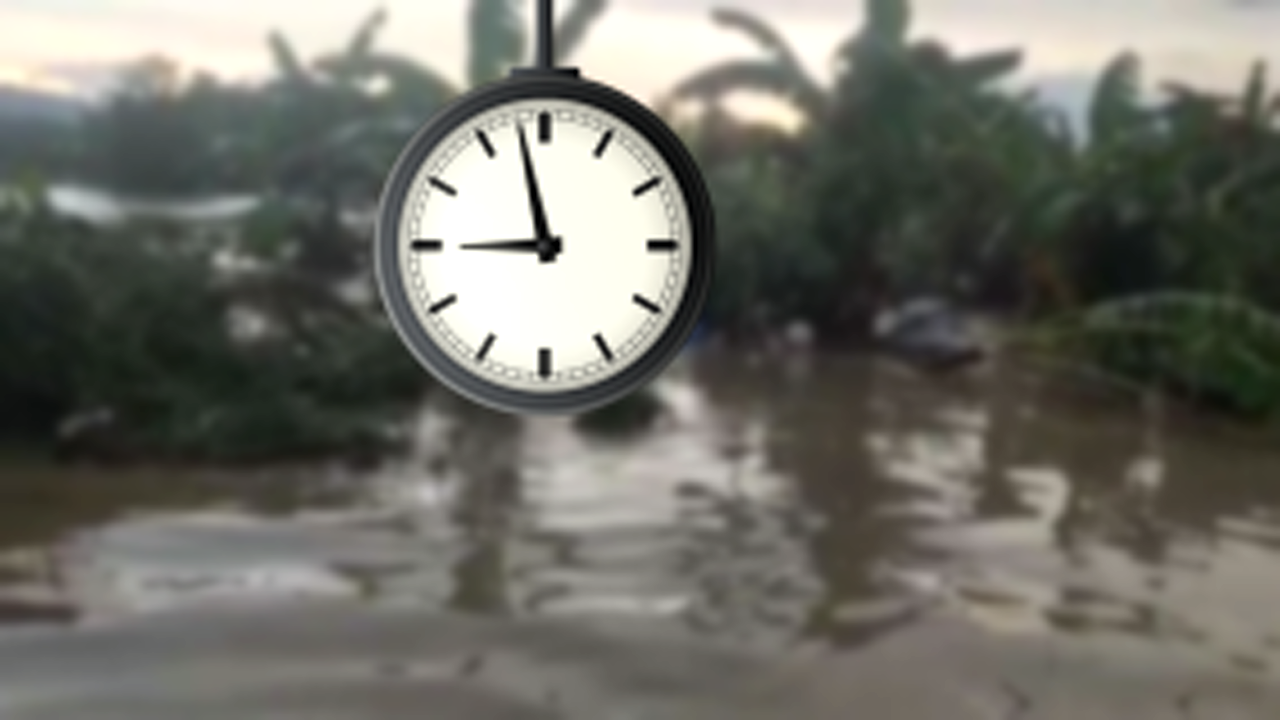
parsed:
8 h 58 min
